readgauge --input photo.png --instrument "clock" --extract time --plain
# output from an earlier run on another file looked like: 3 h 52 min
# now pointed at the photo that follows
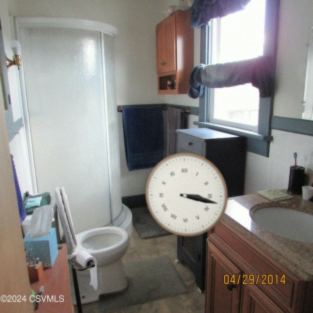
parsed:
3 h 17 min
